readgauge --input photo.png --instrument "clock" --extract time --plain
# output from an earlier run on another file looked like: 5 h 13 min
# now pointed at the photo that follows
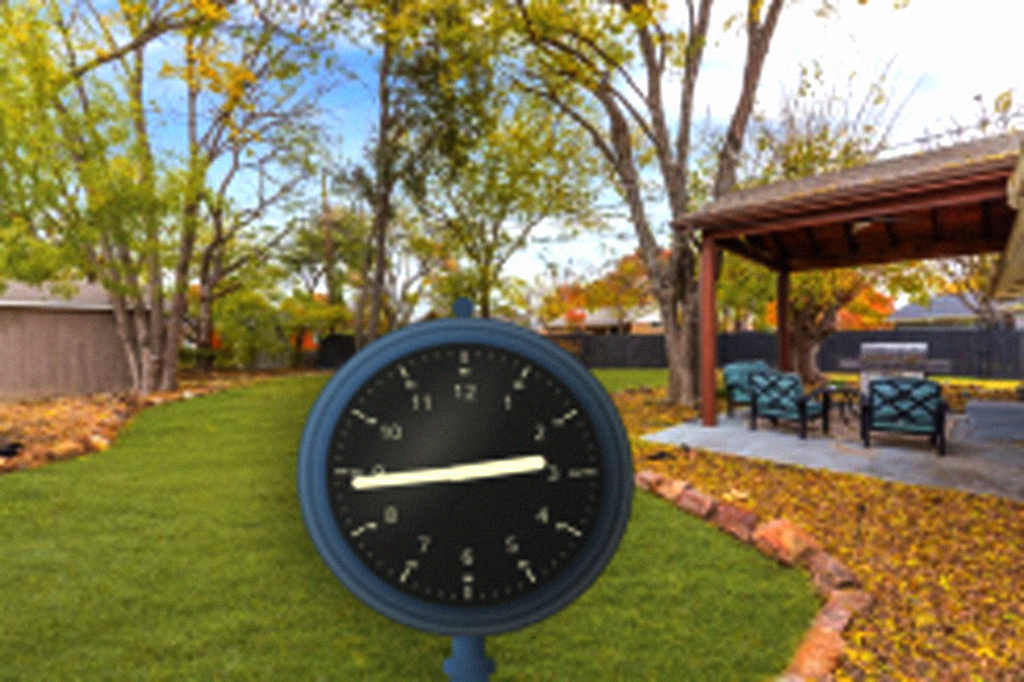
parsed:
2 h 44 min
